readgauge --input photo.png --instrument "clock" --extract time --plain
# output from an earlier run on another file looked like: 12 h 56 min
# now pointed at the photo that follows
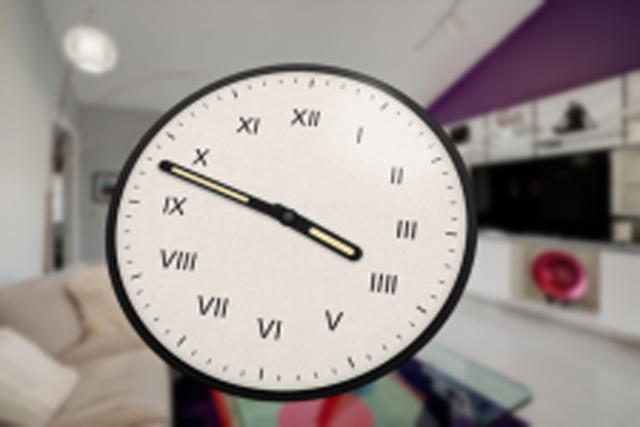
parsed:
3 h 48 min
